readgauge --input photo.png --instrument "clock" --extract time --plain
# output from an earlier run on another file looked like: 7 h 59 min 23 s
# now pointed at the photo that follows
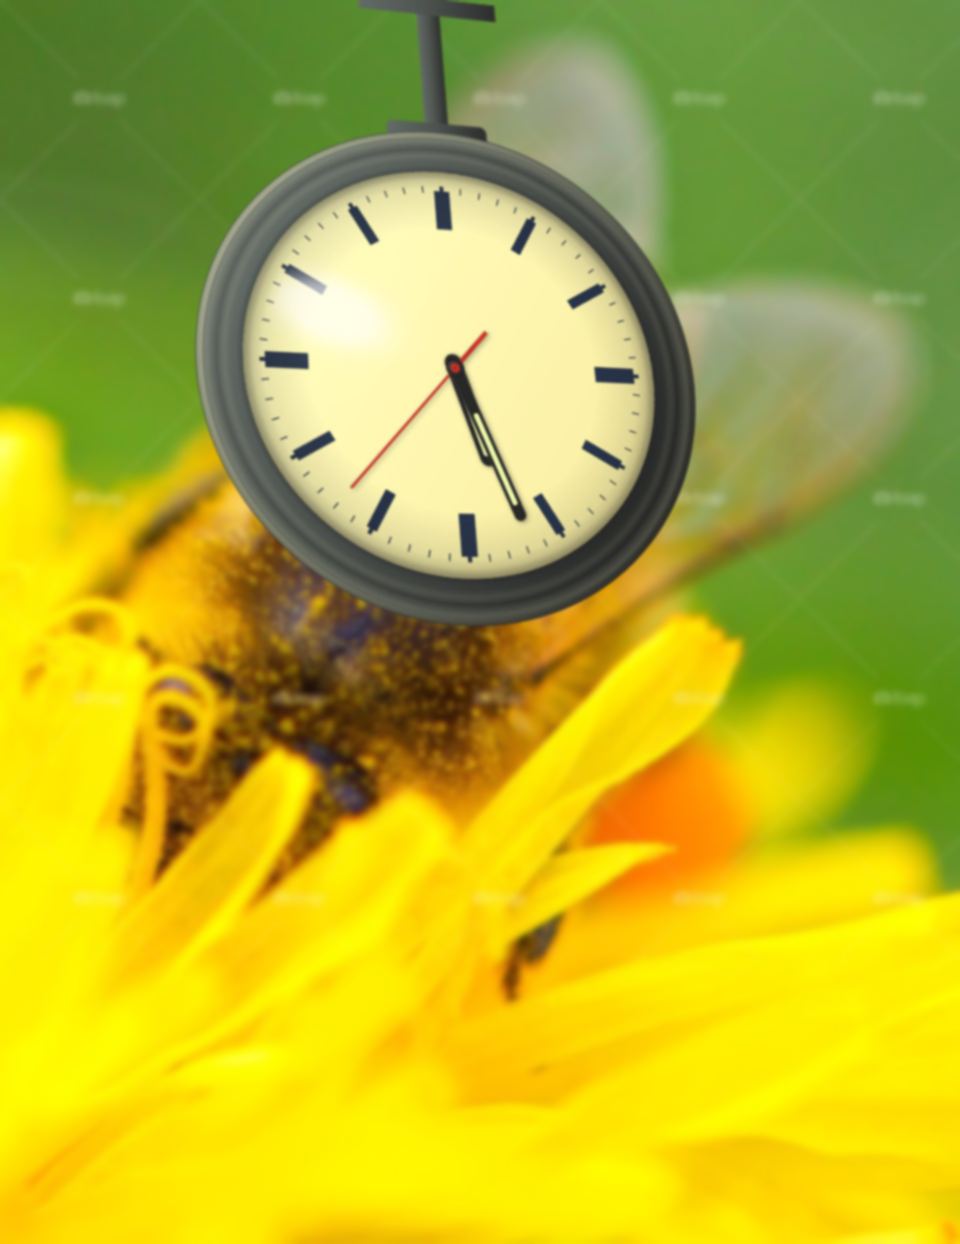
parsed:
5 h 26 min 37 s
